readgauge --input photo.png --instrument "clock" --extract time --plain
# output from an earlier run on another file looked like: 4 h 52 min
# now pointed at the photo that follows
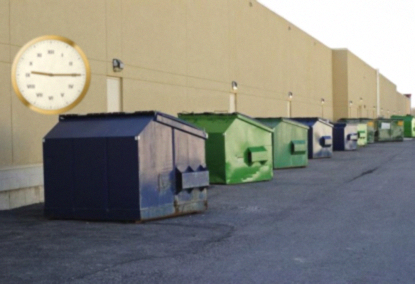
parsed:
9 h 15 min
